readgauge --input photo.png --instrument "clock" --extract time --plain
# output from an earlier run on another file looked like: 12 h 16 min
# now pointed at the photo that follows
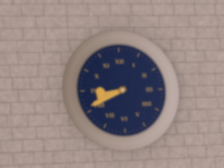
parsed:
8 h 41 min
